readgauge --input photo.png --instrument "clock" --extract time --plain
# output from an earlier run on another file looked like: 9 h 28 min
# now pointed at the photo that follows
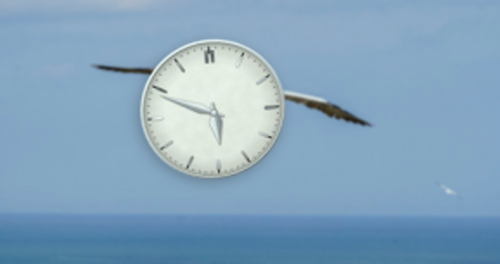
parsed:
5 h 49 min
